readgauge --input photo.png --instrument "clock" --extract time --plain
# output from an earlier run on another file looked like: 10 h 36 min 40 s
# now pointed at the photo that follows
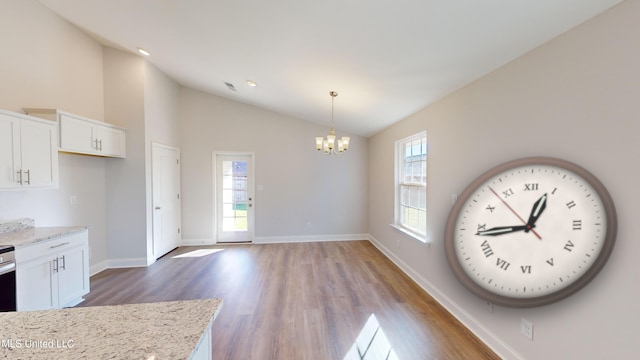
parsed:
12 h 43 min 53 s
